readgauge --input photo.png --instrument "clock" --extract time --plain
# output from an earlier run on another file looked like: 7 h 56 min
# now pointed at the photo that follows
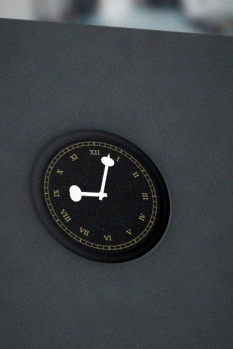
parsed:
9 h 03 min
